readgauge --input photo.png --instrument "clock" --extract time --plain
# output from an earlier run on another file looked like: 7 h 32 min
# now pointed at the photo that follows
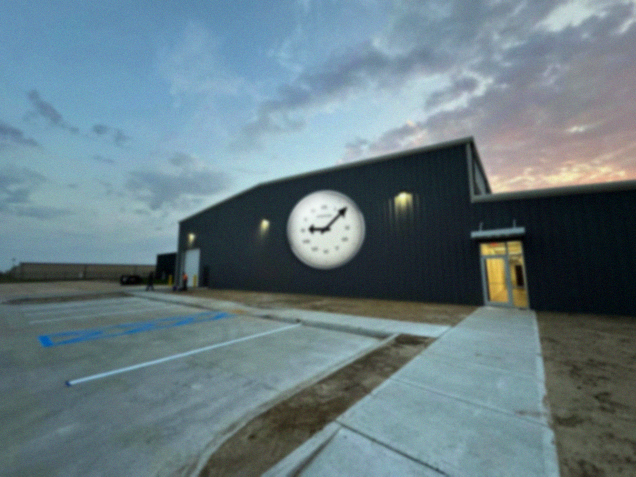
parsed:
9 h 08 min
